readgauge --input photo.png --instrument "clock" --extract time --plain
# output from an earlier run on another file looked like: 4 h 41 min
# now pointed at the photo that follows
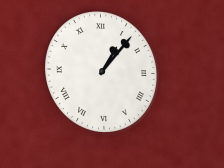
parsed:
1 h 07 min
